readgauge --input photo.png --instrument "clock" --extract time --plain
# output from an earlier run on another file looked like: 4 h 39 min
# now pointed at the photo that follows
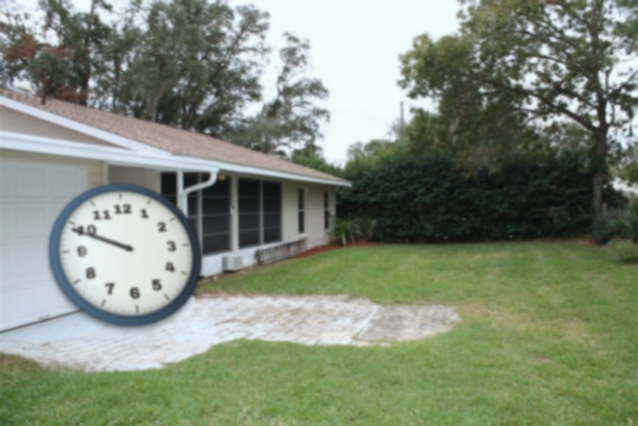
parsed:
9 h 49 min
